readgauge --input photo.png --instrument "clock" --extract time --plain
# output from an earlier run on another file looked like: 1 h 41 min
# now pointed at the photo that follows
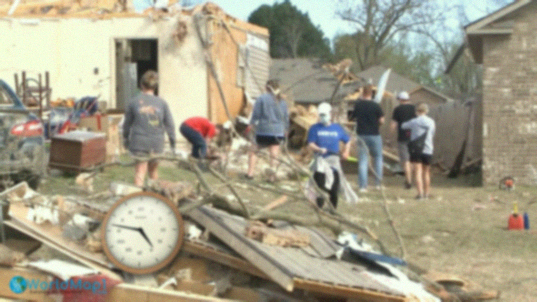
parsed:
4 h 47 min
